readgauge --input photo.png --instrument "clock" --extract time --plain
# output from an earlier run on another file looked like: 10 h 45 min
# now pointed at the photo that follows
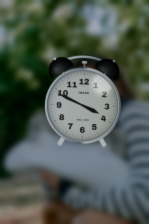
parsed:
3 h 49 min
